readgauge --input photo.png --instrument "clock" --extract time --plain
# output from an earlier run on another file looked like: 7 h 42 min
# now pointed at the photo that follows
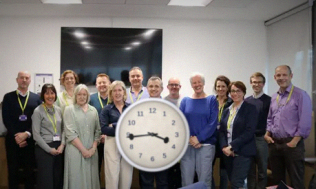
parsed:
3 h 44 min
